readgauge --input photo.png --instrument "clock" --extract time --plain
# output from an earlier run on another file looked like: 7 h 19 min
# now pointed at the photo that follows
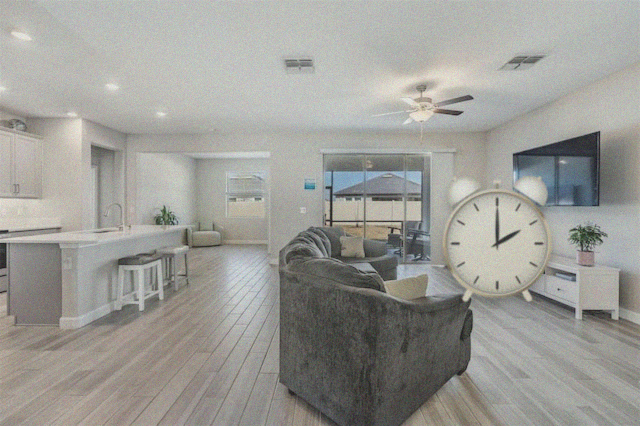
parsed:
2 h 00 min
